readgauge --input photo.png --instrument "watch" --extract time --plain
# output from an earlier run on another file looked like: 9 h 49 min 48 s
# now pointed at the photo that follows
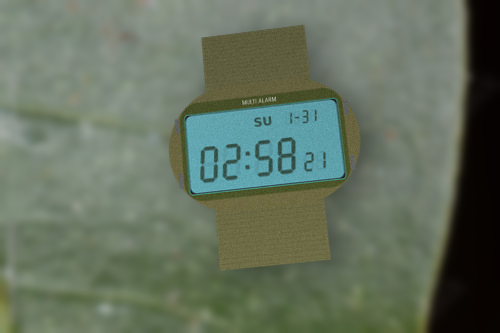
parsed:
2 h 58 min 21 s
